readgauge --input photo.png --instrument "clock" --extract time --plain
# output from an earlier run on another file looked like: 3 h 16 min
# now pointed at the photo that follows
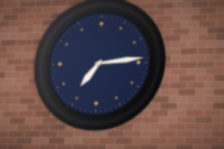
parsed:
7 h 14 min
